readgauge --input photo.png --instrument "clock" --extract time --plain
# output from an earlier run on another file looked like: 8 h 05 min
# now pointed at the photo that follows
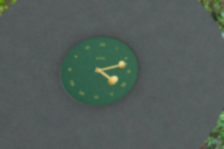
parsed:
4 h 12 min
